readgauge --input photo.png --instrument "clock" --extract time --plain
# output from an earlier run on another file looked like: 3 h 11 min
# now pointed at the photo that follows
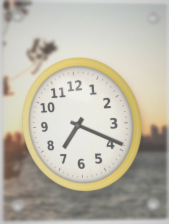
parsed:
7 h 19 min
